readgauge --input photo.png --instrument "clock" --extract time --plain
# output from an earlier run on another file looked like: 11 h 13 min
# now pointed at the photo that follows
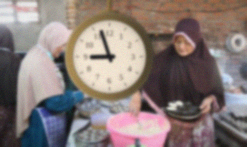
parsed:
8 h 57 min
